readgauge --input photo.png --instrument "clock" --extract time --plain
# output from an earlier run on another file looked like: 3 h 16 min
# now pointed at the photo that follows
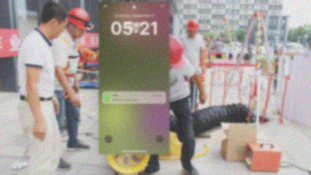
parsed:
5 h 21 min
